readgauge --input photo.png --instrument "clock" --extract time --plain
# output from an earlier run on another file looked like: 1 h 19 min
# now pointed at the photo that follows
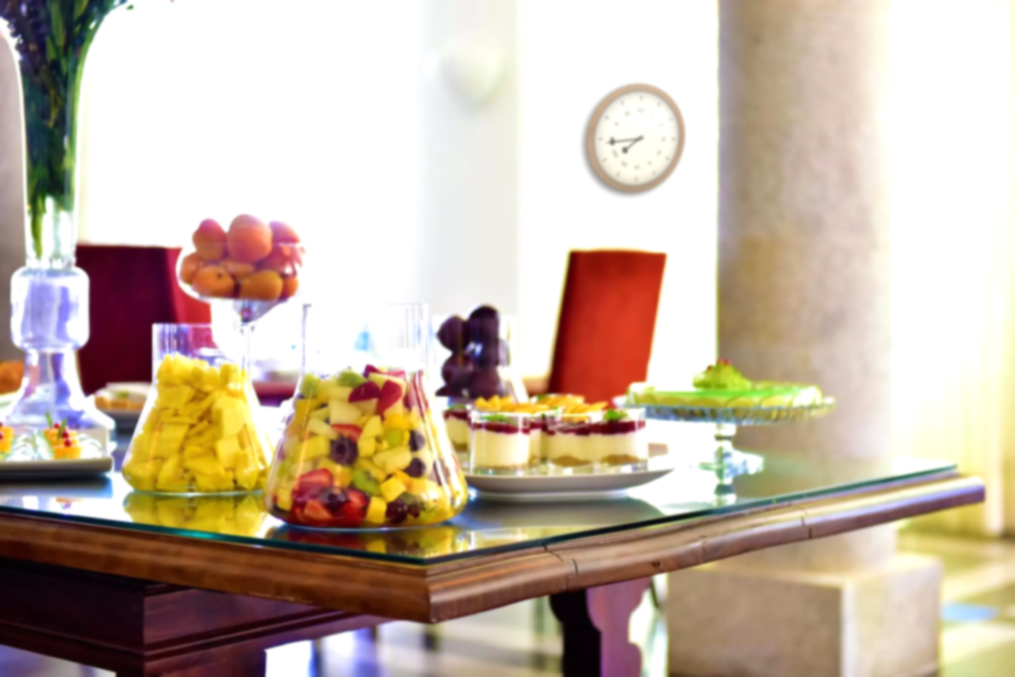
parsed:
7 h 44 min
